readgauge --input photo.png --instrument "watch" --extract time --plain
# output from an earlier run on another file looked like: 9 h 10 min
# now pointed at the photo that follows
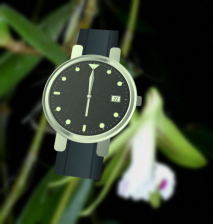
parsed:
6 h 00 min
